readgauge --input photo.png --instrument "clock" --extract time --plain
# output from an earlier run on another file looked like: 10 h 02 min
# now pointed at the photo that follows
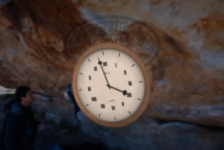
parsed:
3 h 58 min
